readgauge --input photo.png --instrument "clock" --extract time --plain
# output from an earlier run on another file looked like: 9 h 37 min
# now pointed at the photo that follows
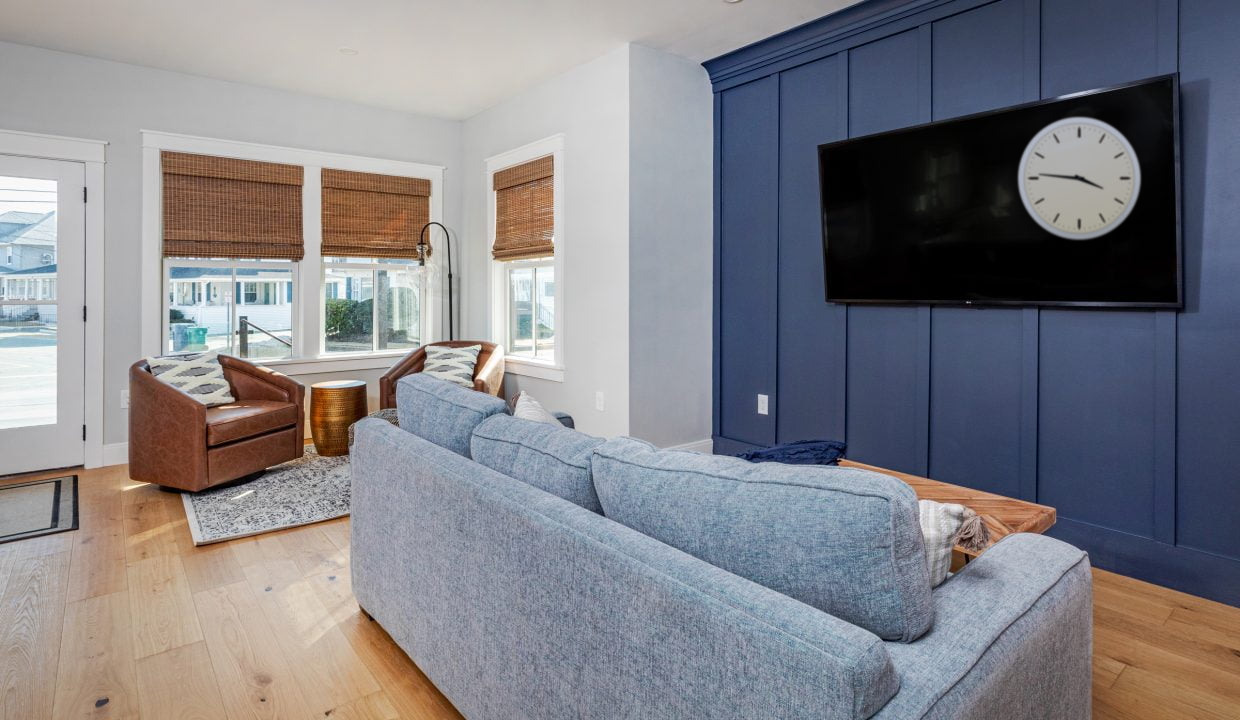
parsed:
3 h 46 min
